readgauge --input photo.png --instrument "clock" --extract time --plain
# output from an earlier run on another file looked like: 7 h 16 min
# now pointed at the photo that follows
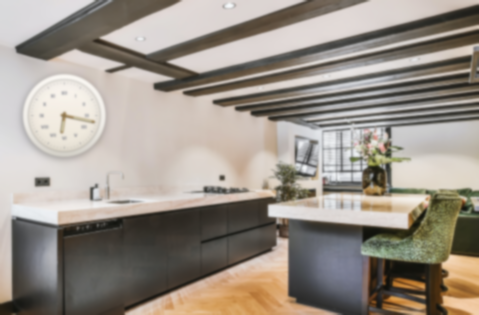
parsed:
6 h 17 min
